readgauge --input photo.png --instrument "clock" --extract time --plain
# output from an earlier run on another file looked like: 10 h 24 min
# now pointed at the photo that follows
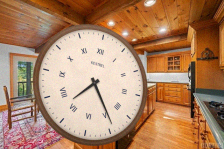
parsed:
7 h 24 min
